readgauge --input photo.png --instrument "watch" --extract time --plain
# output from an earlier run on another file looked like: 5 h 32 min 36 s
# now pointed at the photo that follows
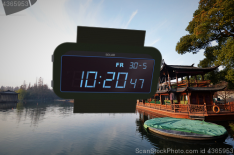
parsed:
10 h 20 min 47 s
